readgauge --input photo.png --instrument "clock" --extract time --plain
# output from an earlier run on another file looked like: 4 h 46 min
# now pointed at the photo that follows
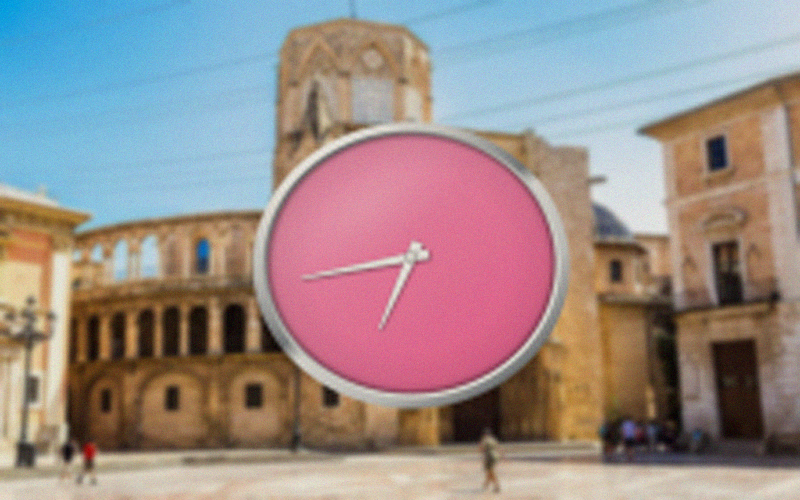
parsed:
6 h 43 min
